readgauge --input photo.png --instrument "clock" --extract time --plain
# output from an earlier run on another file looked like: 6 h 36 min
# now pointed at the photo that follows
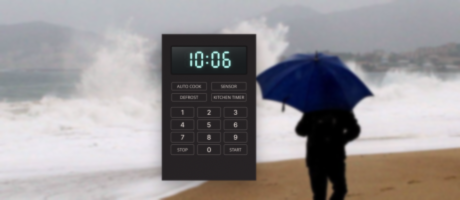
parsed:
10 h 06 min
